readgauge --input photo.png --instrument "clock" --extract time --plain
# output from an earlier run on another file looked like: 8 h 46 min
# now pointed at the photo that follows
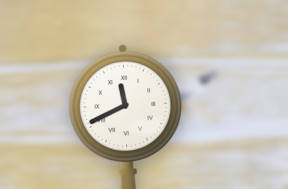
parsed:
11 h 41 min
